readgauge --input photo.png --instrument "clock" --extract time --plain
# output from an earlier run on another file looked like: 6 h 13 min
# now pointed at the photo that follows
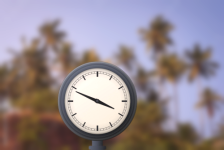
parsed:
3 h 49 min
